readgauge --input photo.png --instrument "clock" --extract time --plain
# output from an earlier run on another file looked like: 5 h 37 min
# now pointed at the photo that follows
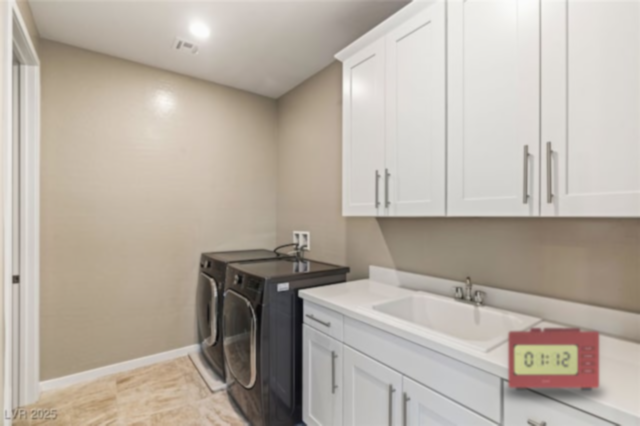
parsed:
1 h 12 min
